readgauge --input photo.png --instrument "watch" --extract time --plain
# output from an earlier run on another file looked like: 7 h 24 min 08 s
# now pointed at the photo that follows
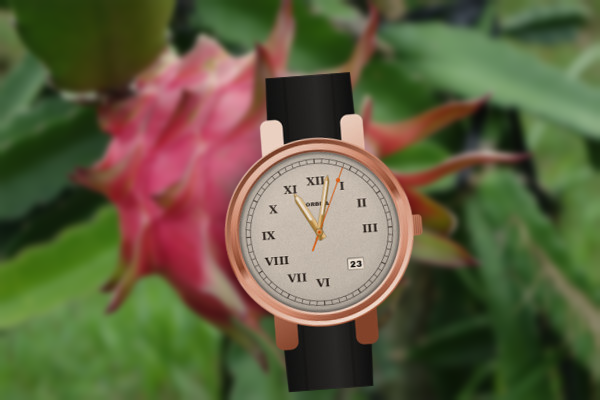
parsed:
11 h 02 min 04 s
